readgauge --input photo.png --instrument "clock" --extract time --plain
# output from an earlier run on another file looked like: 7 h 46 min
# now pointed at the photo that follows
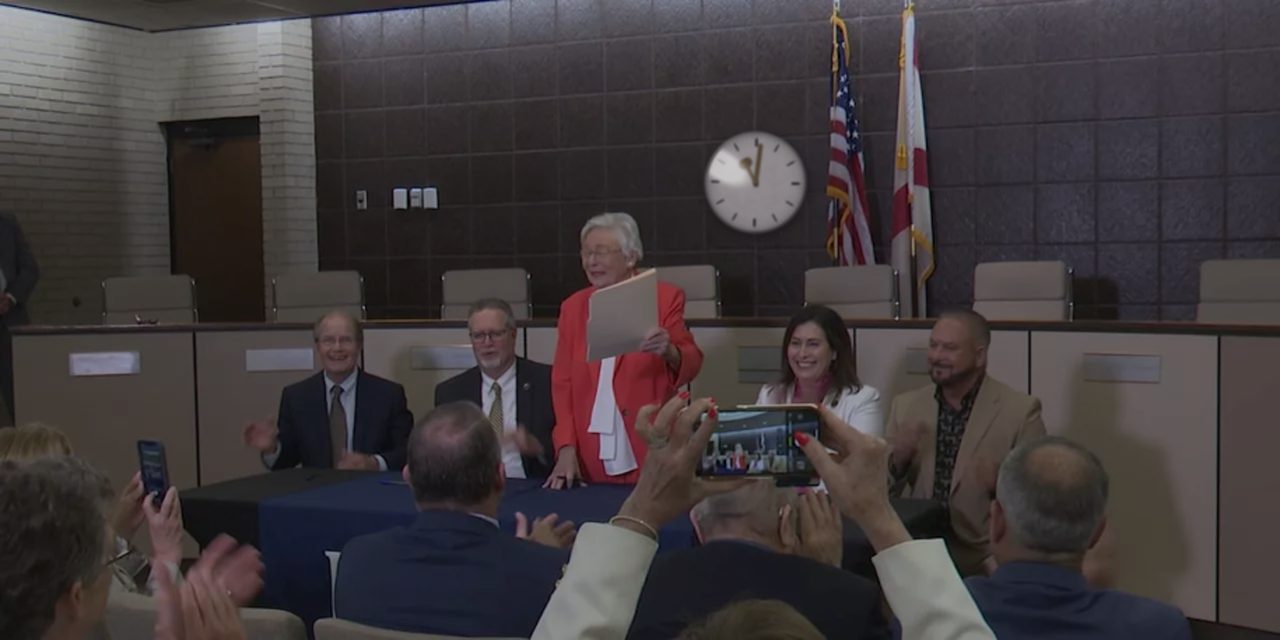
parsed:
11 h 01 min
